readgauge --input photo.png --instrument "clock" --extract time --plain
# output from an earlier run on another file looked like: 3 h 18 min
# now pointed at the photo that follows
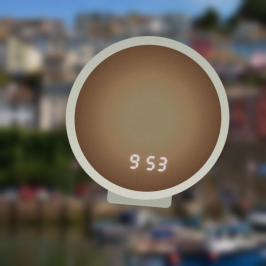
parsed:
9 h 53 min
